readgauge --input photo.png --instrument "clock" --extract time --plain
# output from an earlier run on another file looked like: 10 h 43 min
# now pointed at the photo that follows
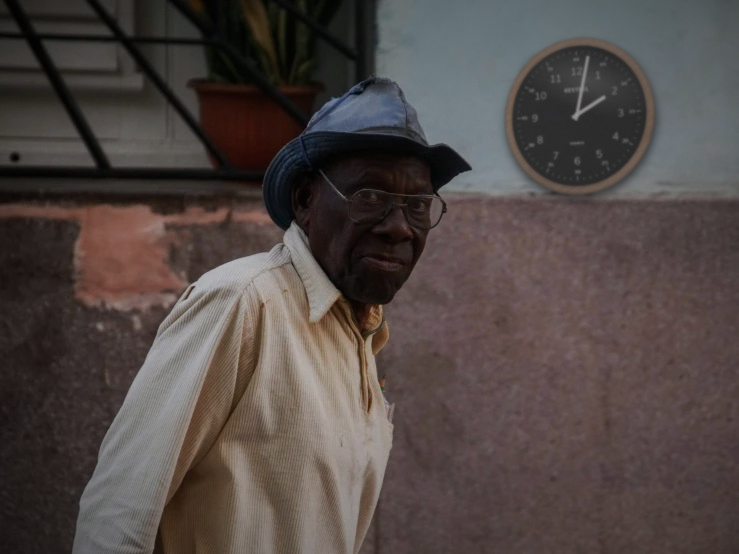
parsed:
2 h 02 min
